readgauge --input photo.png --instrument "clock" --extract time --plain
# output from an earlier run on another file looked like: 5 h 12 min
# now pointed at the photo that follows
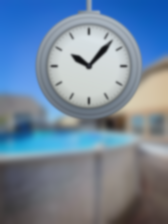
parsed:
10 h 07 min
